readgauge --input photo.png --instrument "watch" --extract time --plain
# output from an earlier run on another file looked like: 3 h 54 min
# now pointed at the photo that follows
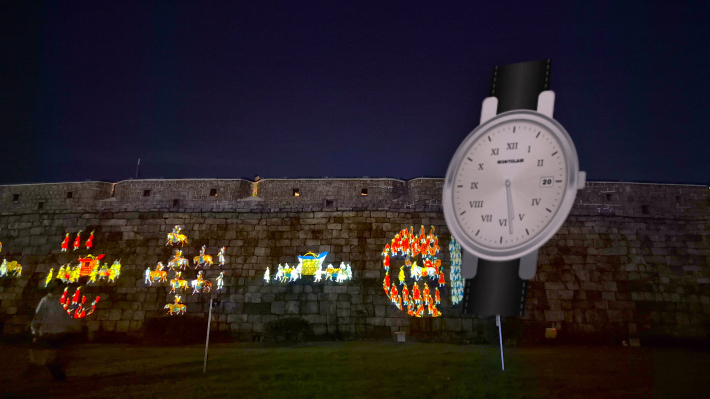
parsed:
5 h 28 min
